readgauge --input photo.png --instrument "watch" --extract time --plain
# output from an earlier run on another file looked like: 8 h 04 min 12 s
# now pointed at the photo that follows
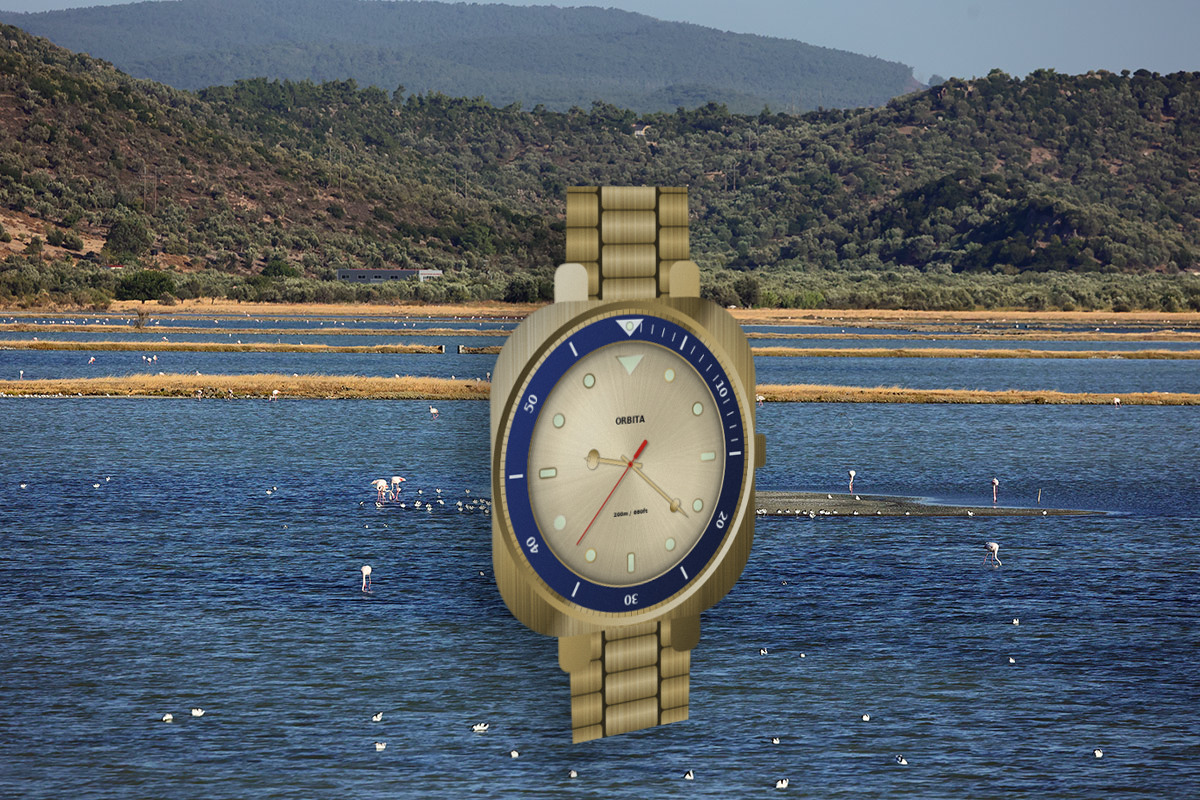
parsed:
9 h 21 min 37 s
